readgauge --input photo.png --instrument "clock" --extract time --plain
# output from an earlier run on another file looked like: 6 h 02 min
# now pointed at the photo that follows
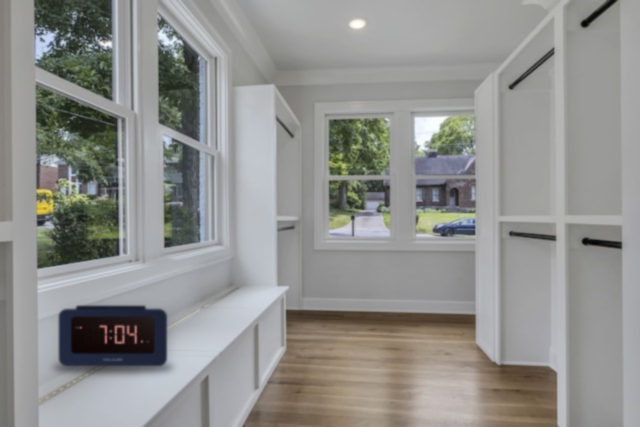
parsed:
7 h 04 min
